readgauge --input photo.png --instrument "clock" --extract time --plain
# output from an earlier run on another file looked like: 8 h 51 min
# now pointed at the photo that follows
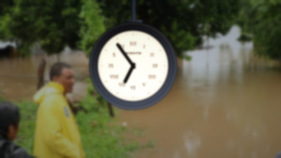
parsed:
6 h 54 min
